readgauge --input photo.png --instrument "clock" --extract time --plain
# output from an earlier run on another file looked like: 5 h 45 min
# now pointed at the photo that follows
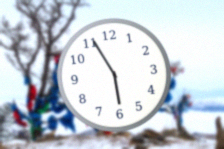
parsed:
5 h 56 min
